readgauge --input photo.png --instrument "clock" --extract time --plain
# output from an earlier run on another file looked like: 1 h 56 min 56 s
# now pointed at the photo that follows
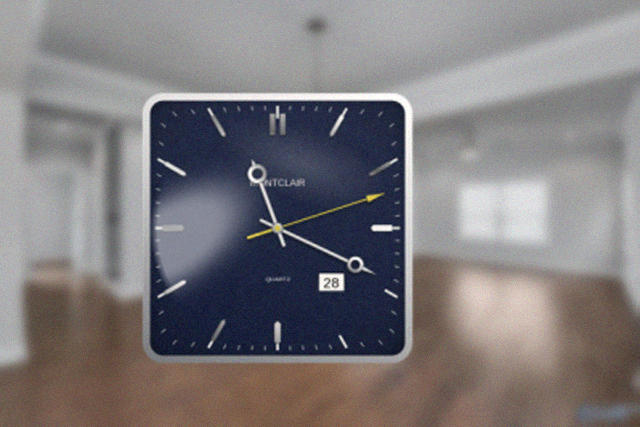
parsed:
11 h 19 min 12 s
